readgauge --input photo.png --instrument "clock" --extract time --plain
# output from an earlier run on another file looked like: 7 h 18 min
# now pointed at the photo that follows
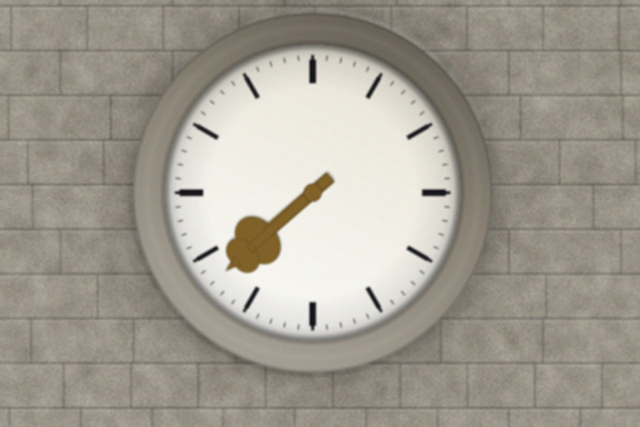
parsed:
7 h 38 min
